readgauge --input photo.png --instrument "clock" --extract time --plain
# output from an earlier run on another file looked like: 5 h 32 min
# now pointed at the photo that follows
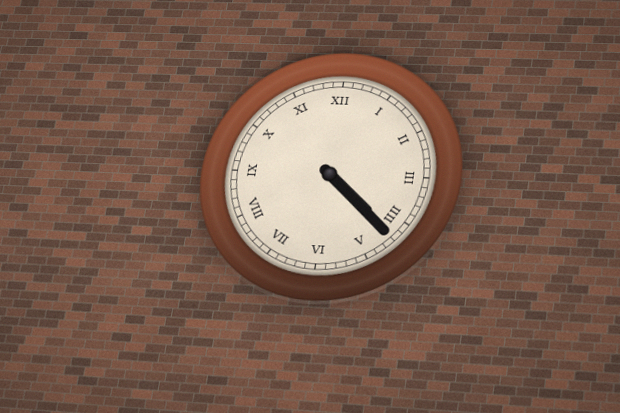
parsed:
4 h 22 min
